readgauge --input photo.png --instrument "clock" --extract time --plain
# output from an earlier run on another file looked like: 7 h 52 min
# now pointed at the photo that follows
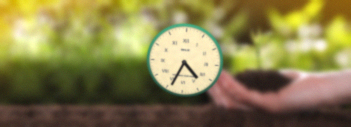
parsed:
4 h 34 min
